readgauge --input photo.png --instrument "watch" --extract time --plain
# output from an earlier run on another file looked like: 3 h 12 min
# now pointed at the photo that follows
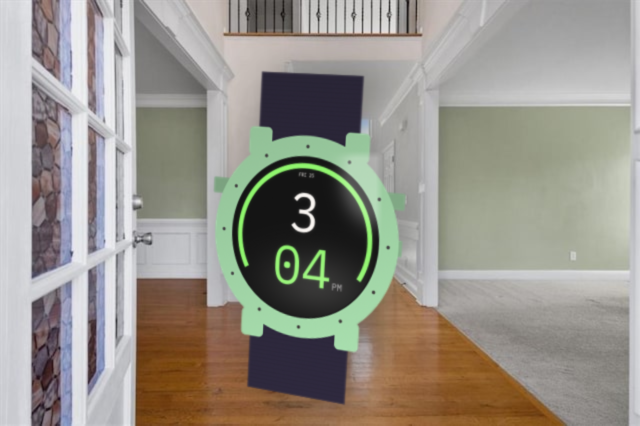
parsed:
3 h 04 min
